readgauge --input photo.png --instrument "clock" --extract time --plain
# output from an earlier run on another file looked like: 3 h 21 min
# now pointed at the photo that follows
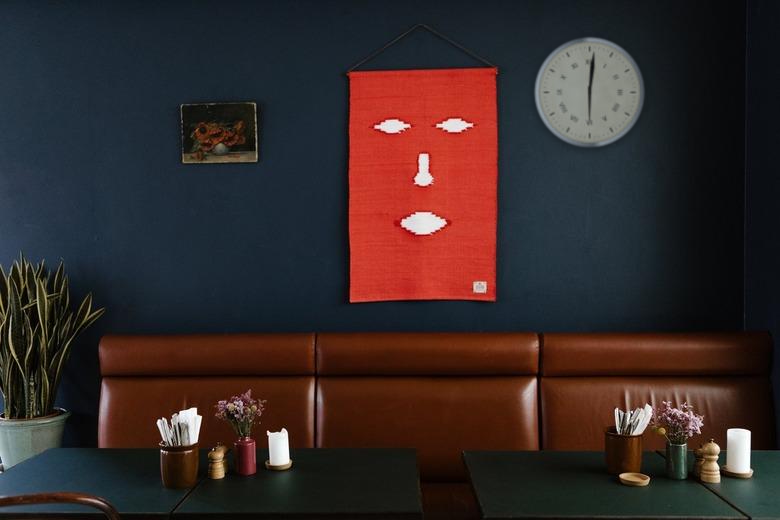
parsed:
6 h 01 min
